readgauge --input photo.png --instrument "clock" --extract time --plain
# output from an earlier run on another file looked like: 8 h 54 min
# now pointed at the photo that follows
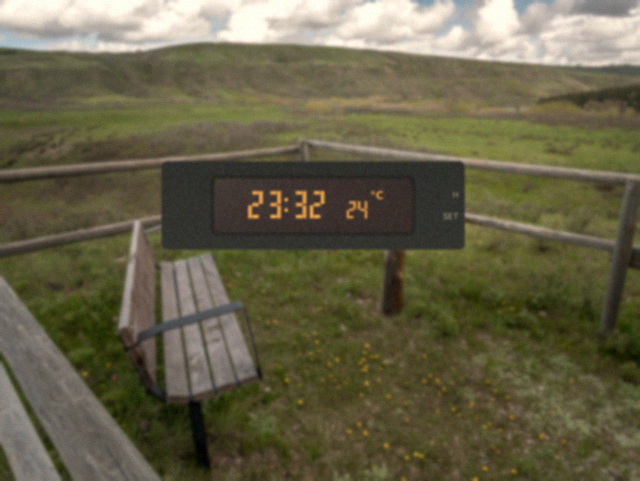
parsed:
23 h 32 min
